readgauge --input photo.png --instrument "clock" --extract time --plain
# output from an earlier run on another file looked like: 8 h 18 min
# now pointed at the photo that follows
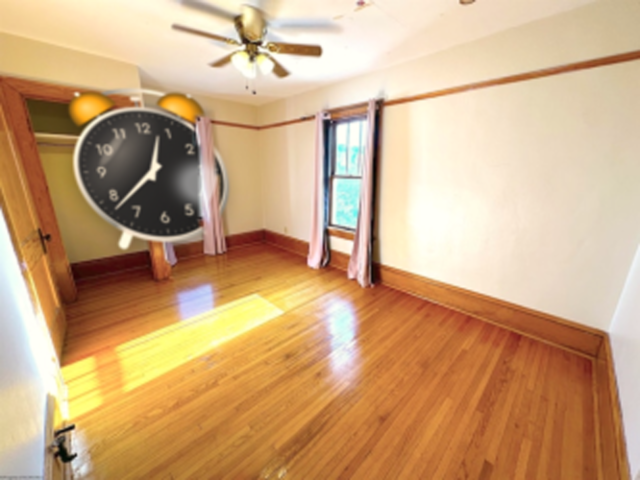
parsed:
12 h 38 min
